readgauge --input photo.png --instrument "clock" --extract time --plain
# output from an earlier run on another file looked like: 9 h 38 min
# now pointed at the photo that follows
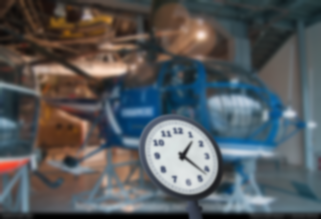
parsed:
1 h 22 min
